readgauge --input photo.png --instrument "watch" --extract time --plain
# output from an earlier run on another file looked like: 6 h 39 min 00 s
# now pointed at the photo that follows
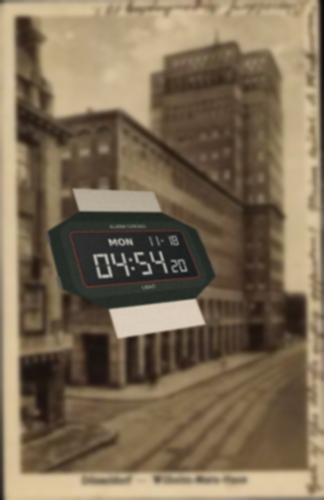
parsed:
4 h 54 min 20 s
